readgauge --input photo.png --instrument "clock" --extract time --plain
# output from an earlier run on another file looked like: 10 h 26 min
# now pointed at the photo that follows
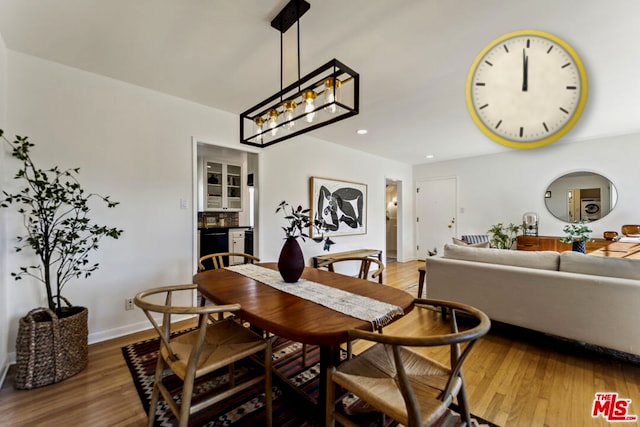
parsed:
11 h 59 min
